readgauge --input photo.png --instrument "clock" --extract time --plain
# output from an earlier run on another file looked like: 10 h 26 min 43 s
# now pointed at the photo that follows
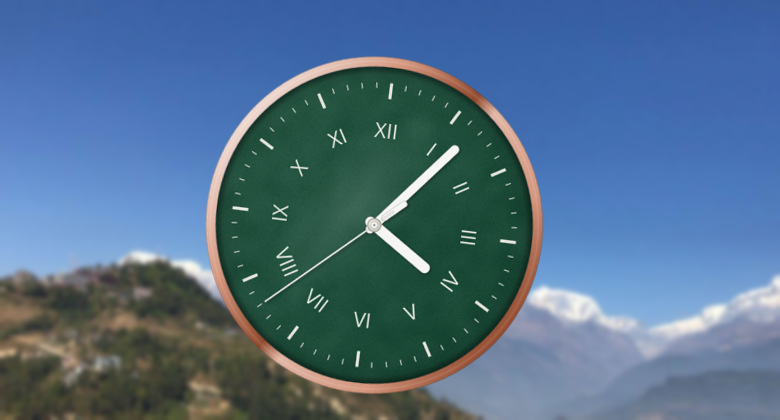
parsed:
4 h 06 min 38 s
